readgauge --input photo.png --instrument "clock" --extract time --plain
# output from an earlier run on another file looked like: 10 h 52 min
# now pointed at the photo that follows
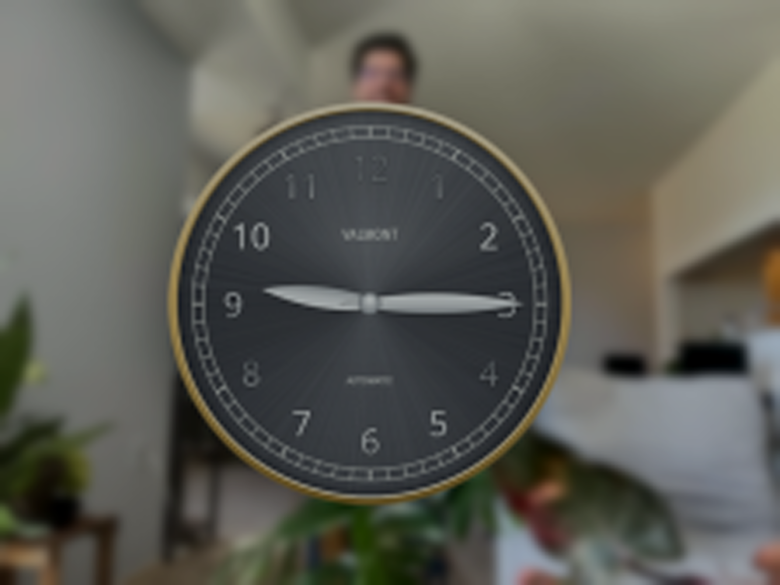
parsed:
9 h 15 min
